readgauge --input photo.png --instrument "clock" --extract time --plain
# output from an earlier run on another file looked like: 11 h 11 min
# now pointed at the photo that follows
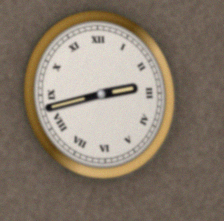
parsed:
2 h 43 min
